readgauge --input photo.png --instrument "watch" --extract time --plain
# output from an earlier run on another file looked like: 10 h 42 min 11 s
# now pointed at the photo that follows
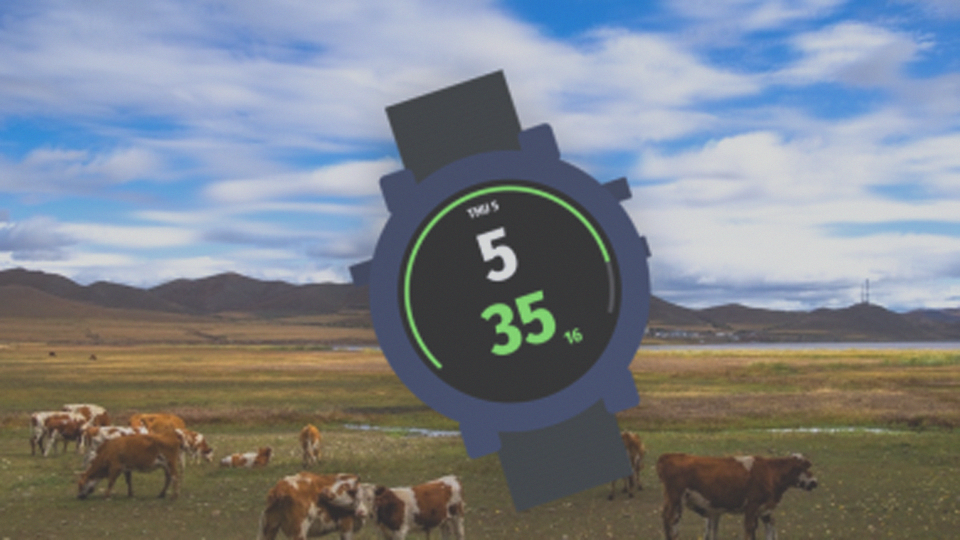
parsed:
5 h 35 min 16 s
